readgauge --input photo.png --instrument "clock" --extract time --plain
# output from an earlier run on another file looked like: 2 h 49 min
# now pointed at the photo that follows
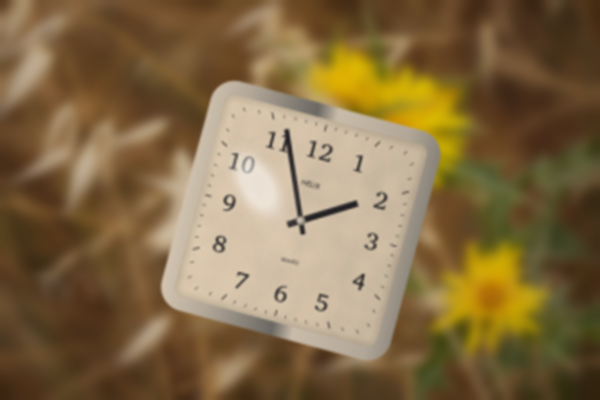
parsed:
1 h 56 min
